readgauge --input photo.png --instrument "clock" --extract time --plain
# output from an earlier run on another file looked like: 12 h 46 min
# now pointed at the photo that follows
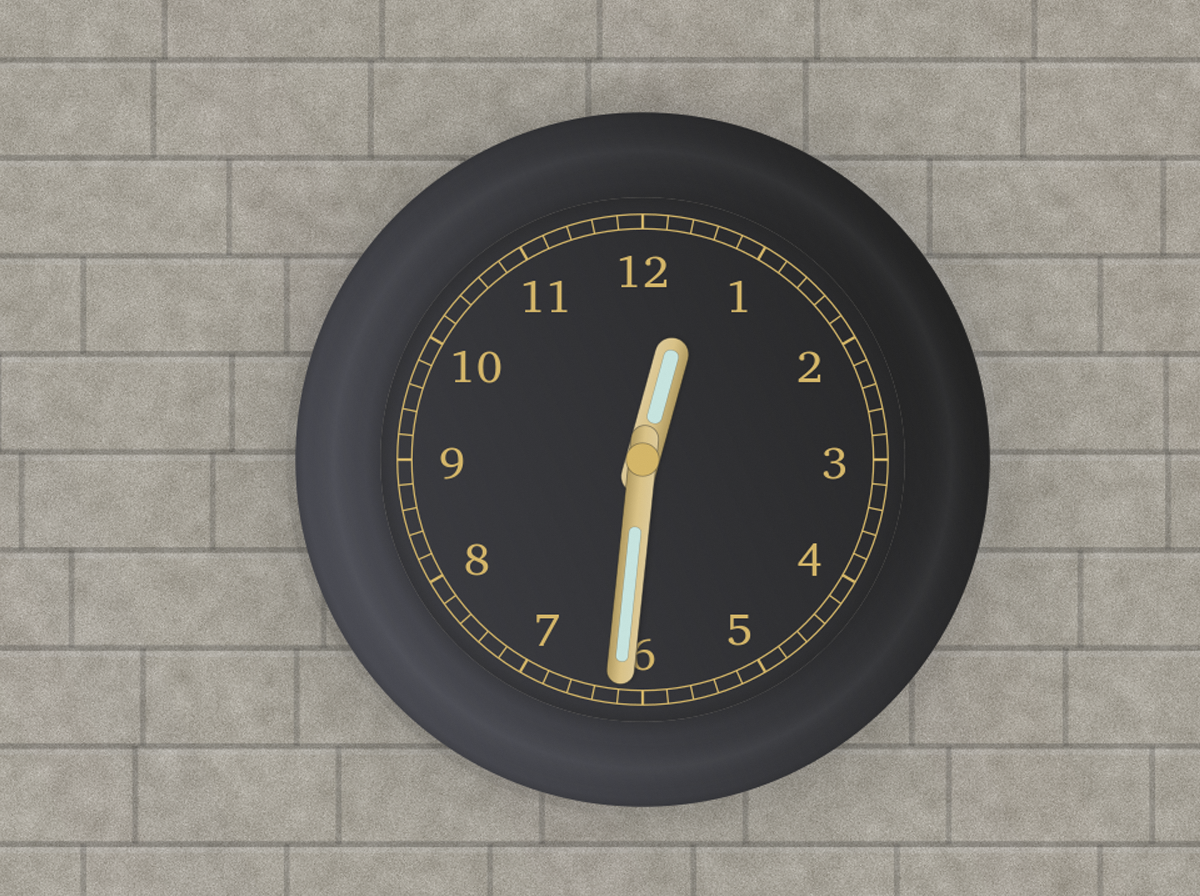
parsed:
12 h 31 min
